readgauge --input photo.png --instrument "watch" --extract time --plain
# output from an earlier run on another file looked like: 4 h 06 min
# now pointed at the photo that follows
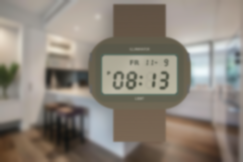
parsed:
8 h 13 min
